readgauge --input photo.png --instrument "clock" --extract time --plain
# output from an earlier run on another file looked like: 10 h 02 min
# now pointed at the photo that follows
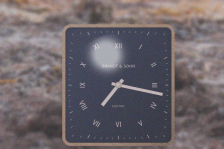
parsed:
7 h 17 min
